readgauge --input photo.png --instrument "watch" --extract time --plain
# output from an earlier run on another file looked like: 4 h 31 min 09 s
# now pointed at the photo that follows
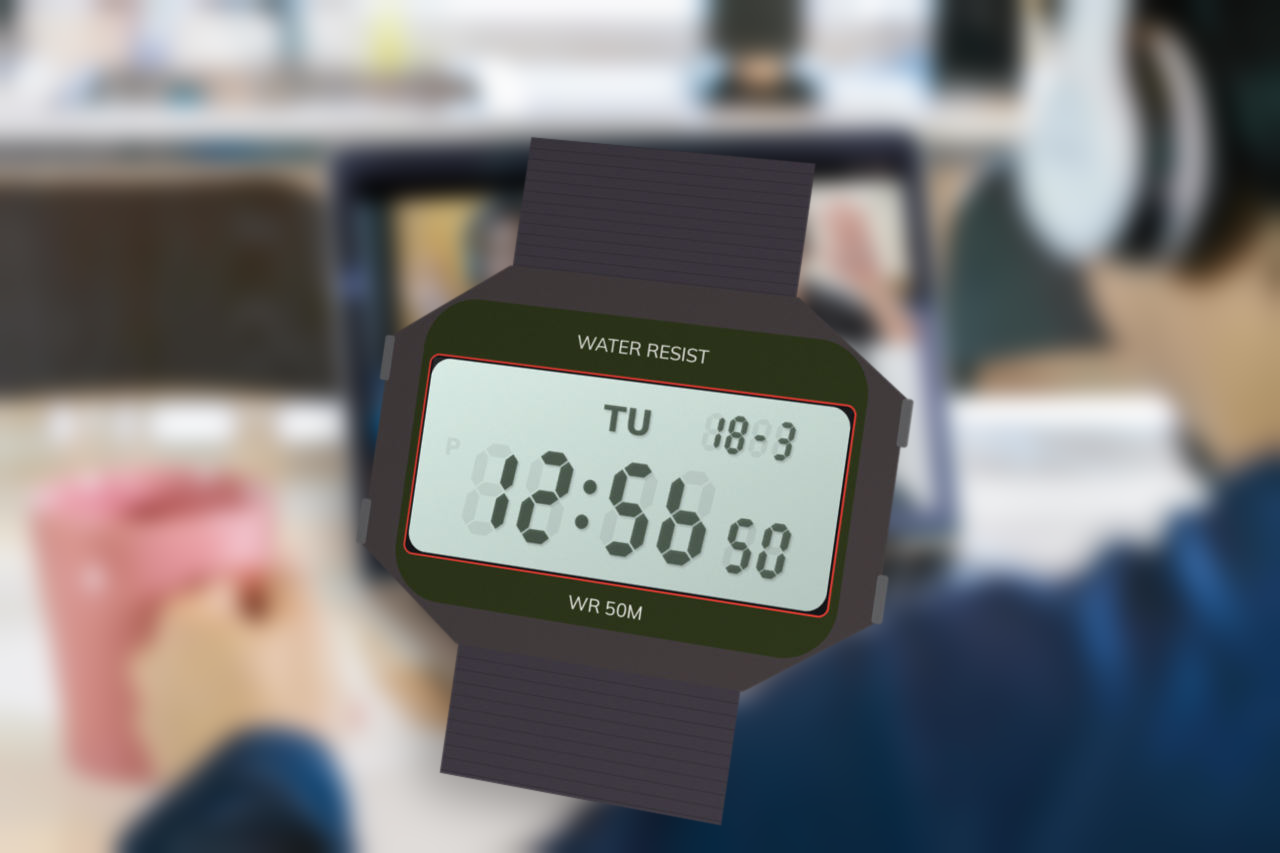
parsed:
12 h 56 min 50 s
